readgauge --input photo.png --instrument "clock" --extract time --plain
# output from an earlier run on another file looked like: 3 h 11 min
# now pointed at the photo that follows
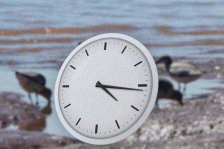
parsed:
4 h 16 min
